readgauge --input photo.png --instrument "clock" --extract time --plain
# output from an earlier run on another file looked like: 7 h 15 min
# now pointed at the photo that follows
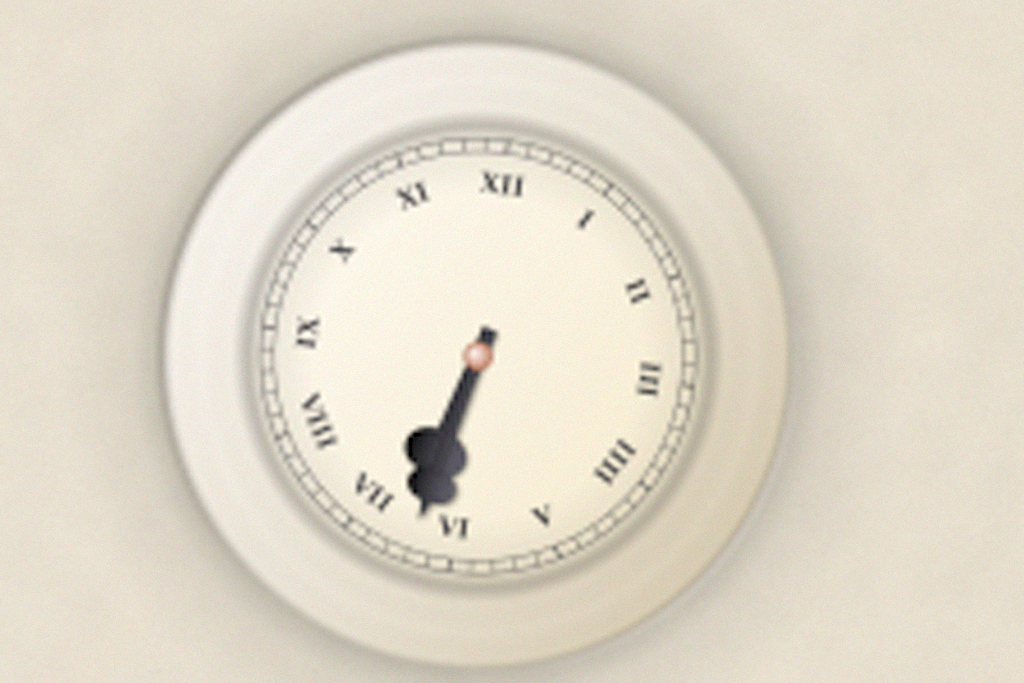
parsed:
6 h 32 min
